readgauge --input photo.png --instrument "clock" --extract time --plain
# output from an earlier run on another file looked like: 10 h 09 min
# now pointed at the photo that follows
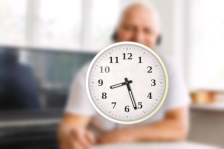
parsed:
8 h 27 min
